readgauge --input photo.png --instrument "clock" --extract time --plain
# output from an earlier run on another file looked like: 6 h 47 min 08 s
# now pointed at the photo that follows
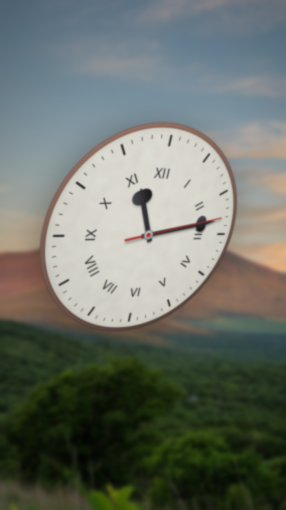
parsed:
11 h 13 min 13 s
